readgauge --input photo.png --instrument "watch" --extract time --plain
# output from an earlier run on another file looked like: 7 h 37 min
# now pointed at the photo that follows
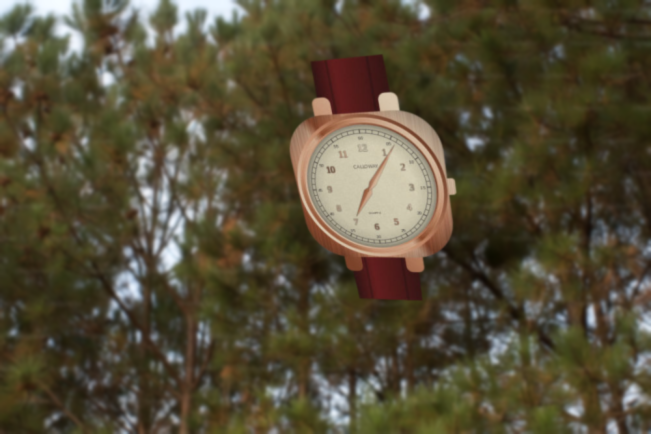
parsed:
7 h 06 min
